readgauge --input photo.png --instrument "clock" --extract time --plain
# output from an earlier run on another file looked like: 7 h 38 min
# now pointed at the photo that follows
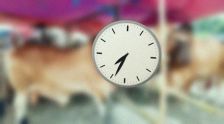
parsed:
7 h 34 min
